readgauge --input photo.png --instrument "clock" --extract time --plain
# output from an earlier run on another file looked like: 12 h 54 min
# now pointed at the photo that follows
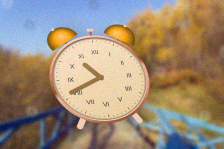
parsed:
10 h 41 min
